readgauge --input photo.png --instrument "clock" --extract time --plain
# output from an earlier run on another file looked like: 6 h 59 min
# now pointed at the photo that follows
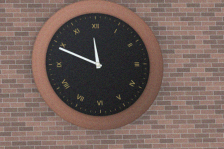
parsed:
11 h 49 min
